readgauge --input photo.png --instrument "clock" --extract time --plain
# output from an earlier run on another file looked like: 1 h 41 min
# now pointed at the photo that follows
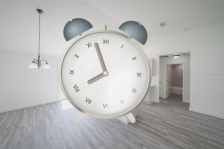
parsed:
7 h 57 min
